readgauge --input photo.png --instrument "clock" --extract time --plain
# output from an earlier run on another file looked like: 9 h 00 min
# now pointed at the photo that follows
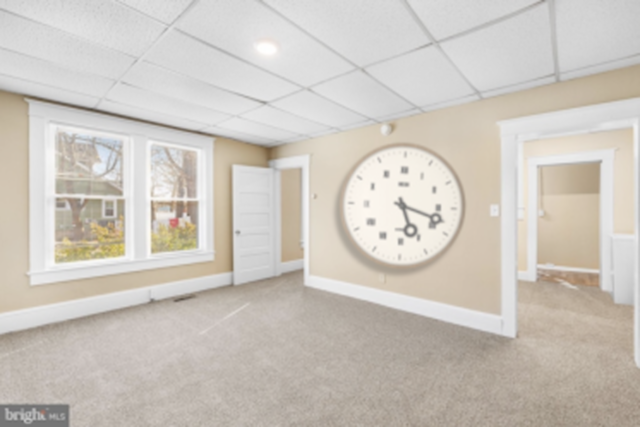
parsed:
5 h 18 min
